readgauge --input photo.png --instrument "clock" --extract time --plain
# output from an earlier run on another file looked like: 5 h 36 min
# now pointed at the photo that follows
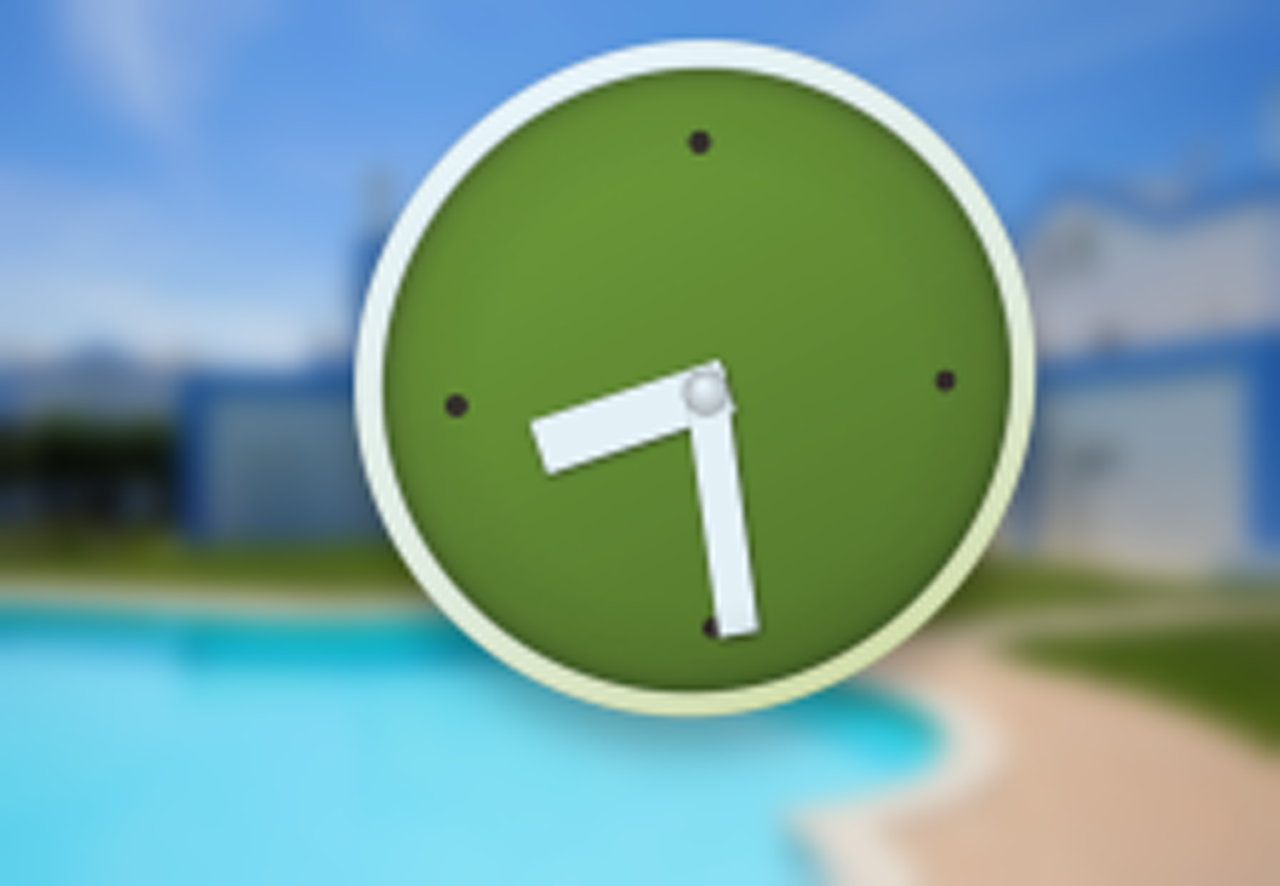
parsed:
8 h 29 min
